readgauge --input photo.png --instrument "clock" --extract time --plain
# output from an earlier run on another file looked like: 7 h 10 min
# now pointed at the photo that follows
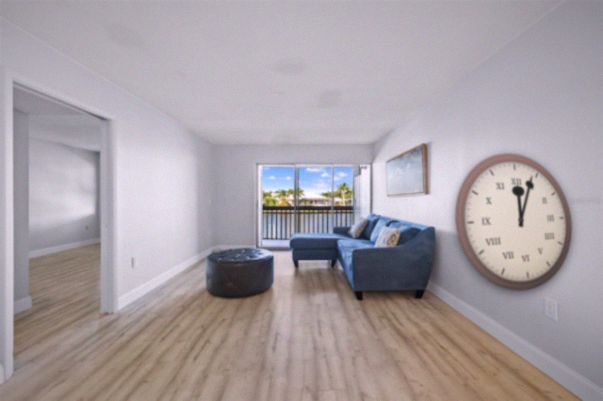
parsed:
12 h 04 min
